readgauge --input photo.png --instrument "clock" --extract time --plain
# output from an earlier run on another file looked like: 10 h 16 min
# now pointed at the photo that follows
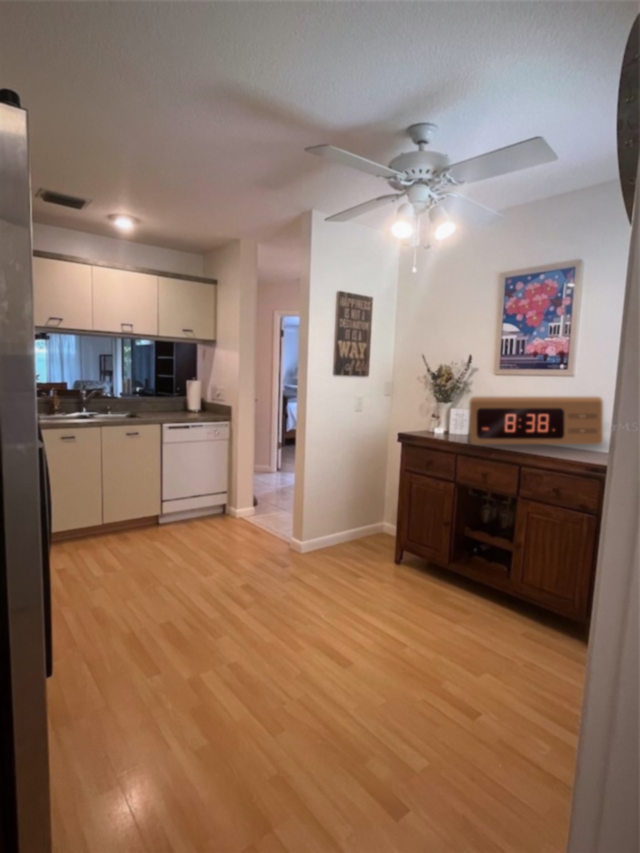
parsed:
8 h 38 min
